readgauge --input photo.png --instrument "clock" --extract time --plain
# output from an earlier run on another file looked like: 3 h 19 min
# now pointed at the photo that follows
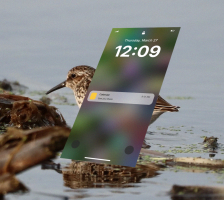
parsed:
12 h 09 min
